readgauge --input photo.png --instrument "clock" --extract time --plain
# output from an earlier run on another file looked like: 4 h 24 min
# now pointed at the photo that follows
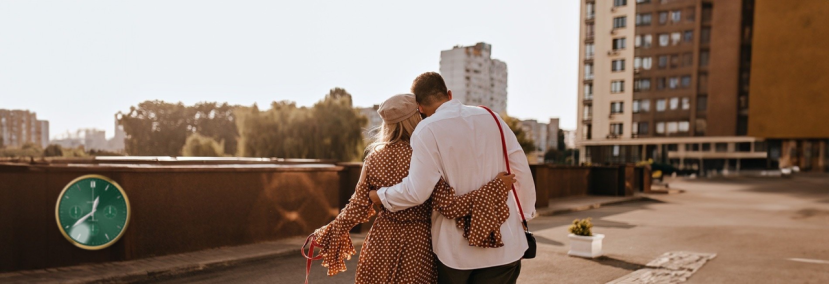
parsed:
12 h 39 min
